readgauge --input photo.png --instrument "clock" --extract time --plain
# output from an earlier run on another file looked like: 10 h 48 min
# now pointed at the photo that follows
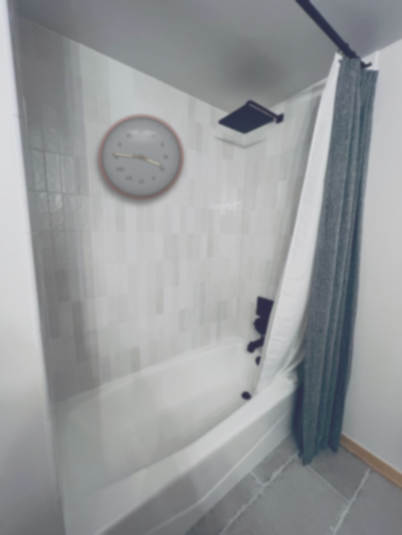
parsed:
3 h 46 min
